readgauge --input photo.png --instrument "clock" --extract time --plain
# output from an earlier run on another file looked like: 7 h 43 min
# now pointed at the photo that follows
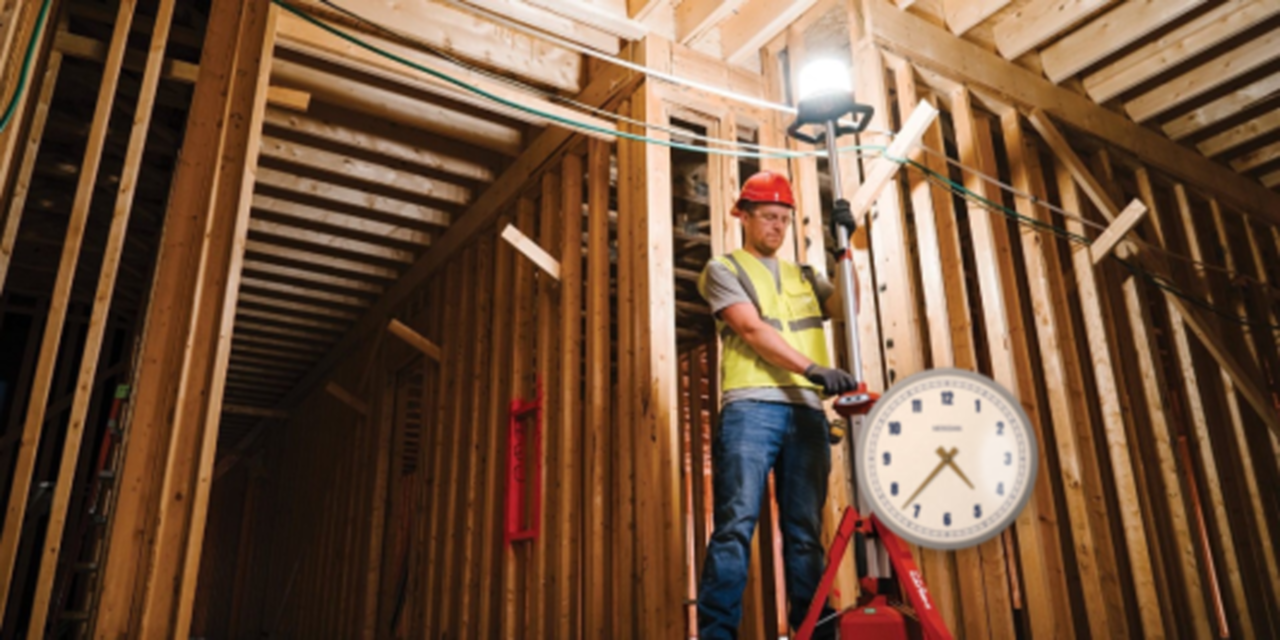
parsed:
4 h 37 min
